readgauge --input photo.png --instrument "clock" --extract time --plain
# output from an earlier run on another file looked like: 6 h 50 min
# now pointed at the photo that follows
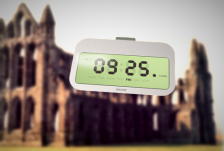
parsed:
9 h 25 min
